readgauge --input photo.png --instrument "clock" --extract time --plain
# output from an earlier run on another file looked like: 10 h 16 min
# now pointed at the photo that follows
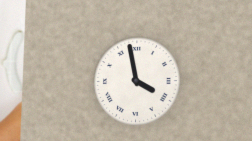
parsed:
3 h 58 min
